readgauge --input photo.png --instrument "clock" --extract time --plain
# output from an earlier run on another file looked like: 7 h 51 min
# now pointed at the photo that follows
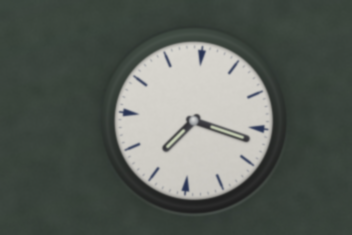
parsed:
7 h 17 min
